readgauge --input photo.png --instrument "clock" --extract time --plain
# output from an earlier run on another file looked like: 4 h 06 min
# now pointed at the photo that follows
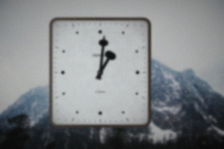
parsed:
1 h 01 min
